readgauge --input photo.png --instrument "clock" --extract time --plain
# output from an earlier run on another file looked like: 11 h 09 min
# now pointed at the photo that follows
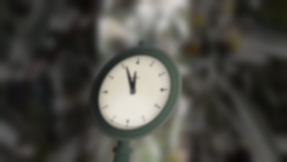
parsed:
11 h 56 min
